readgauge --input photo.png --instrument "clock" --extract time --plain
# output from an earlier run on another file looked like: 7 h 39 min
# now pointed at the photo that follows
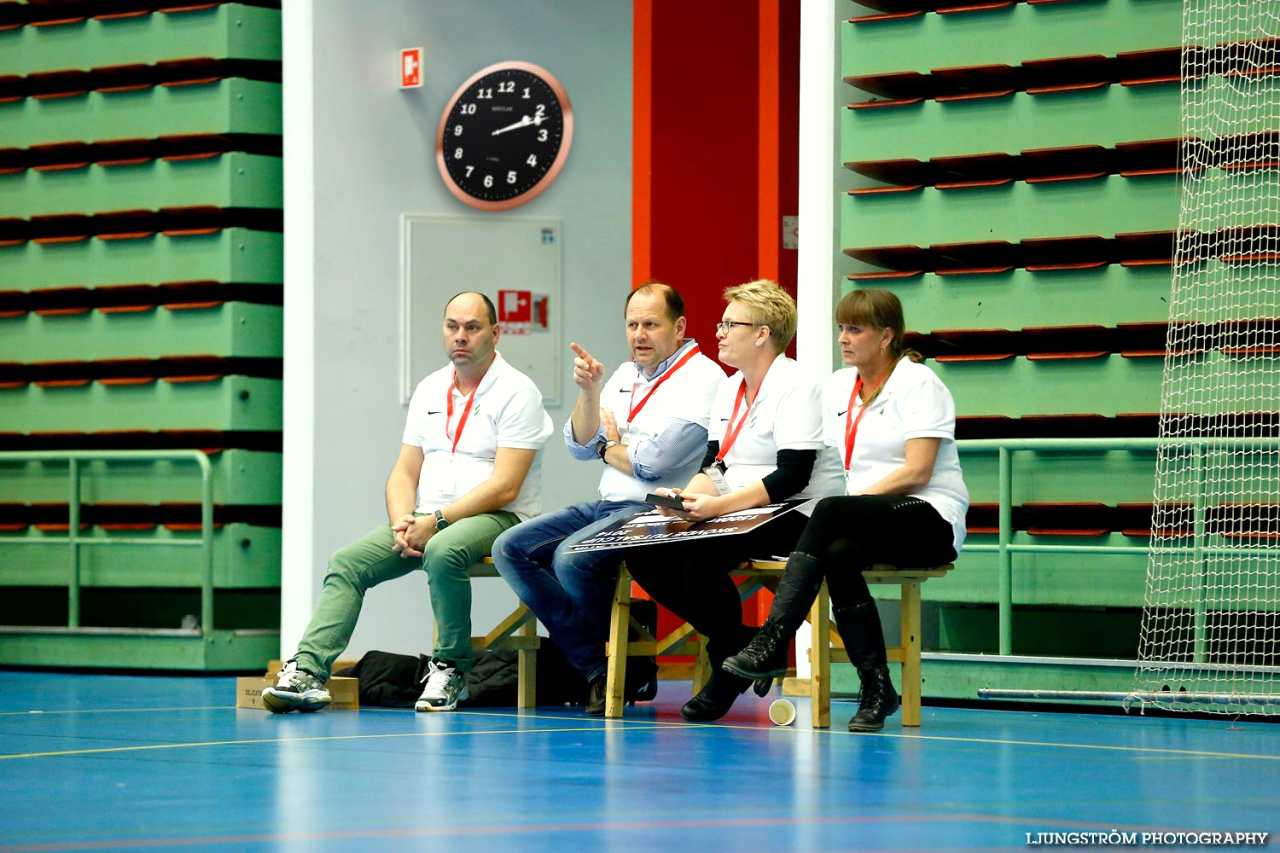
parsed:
2 h 12 min
